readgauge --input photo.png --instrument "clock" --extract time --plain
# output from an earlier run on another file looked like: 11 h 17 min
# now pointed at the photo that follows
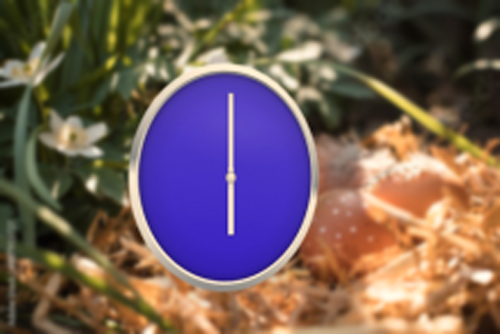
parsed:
6 h 00 min
